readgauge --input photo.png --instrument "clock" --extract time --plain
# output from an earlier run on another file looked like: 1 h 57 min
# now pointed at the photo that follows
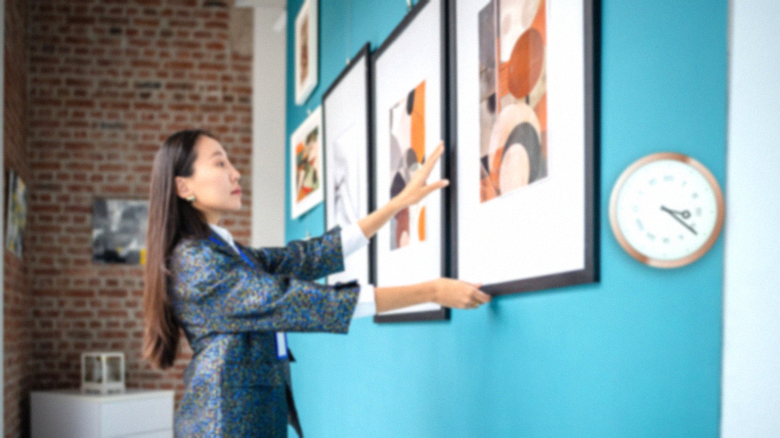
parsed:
3 h 21 min
